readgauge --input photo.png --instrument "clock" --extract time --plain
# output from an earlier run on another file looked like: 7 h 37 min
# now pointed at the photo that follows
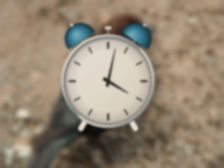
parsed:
4 h 02 min
